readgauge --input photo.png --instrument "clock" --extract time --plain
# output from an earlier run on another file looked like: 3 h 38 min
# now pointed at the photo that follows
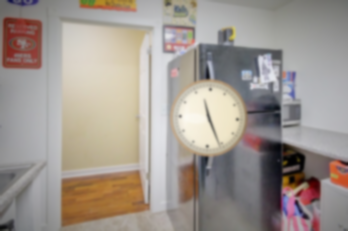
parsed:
11 h 26 min
